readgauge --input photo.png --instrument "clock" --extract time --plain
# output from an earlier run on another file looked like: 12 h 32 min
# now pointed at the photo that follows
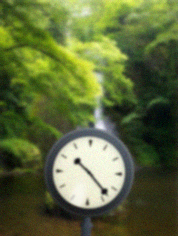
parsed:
10 h 23 min
